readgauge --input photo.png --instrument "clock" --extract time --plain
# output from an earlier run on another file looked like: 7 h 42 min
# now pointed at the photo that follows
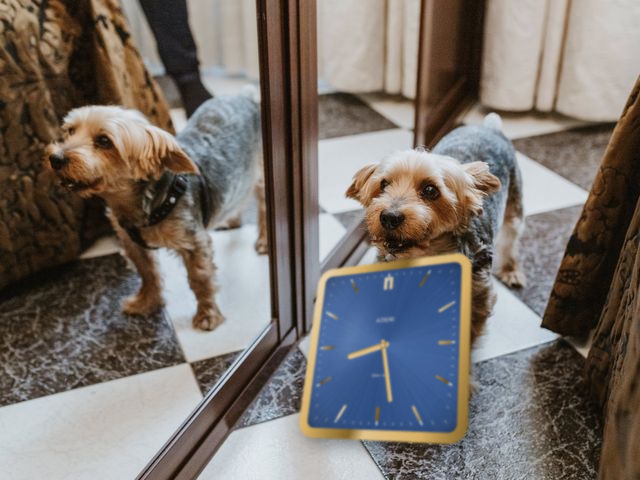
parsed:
8 h 28 min
